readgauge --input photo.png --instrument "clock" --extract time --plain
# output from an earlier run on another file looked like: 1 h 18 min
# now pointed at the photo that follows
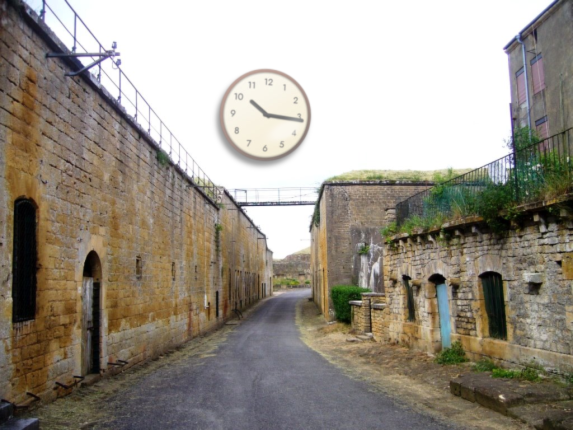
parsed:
10 h 16 min
